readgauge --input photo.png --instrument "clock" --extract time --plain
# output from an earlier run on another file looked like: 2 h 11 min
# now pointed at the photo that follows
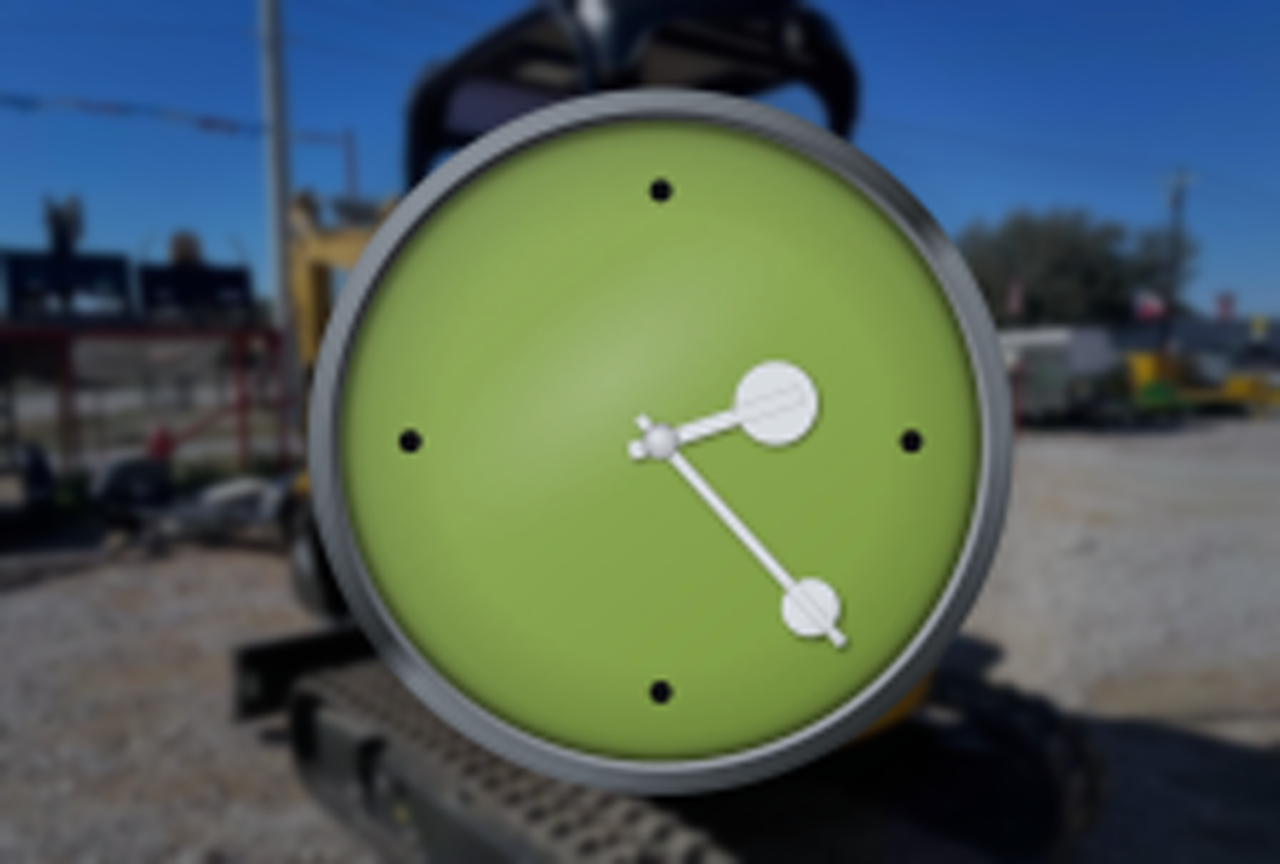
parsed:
2 h 23 min
